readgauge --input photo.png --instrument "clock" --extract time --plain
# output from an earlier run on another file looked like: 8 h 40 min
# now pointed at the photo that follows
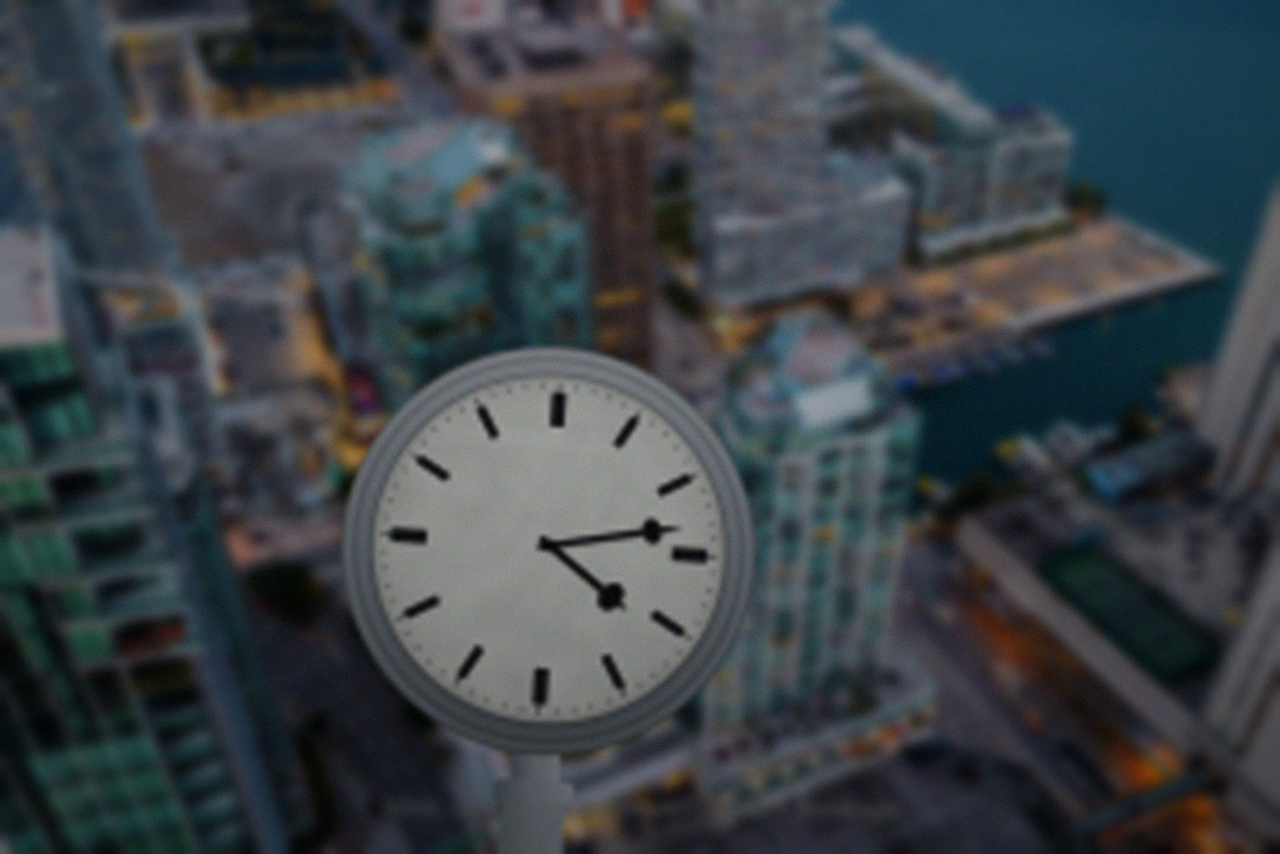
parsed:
4 h 13 min
